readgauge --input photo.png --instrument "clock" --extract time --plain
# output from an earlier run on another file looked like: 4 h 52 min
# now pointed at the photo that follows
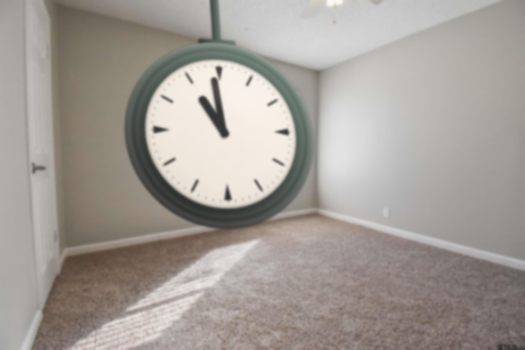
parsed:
10 h 59 min
